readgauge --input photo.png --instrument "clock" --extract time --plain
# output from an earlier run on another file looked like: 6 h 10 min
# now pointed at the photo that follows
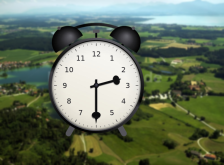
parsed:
2 h 30 min
